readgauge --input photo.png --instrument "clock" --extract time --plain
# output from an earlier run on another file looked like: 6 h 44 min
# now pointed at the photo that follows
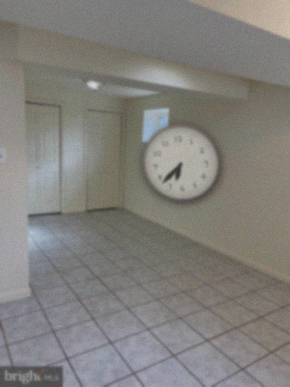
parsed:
6 h 38 min
